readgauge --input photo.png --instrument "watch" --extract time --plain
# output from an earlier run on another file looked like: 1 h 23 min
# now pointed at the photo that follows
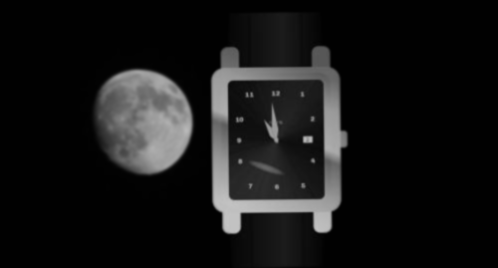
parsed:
10 h 59 min
